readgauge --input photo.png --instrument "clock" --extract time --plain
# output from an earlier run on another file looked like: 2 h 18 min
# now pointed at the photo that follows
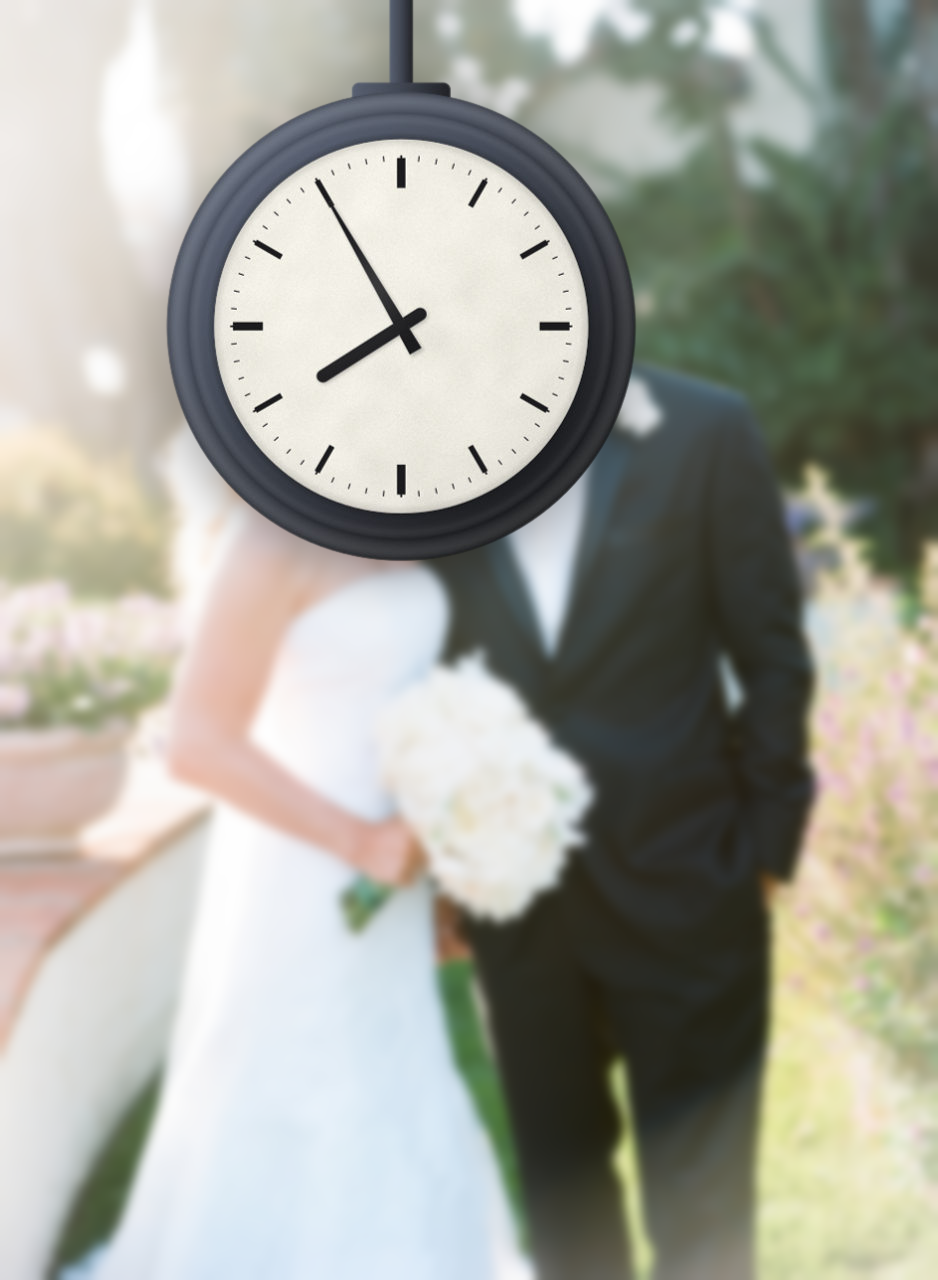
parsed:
7 h 55 min
